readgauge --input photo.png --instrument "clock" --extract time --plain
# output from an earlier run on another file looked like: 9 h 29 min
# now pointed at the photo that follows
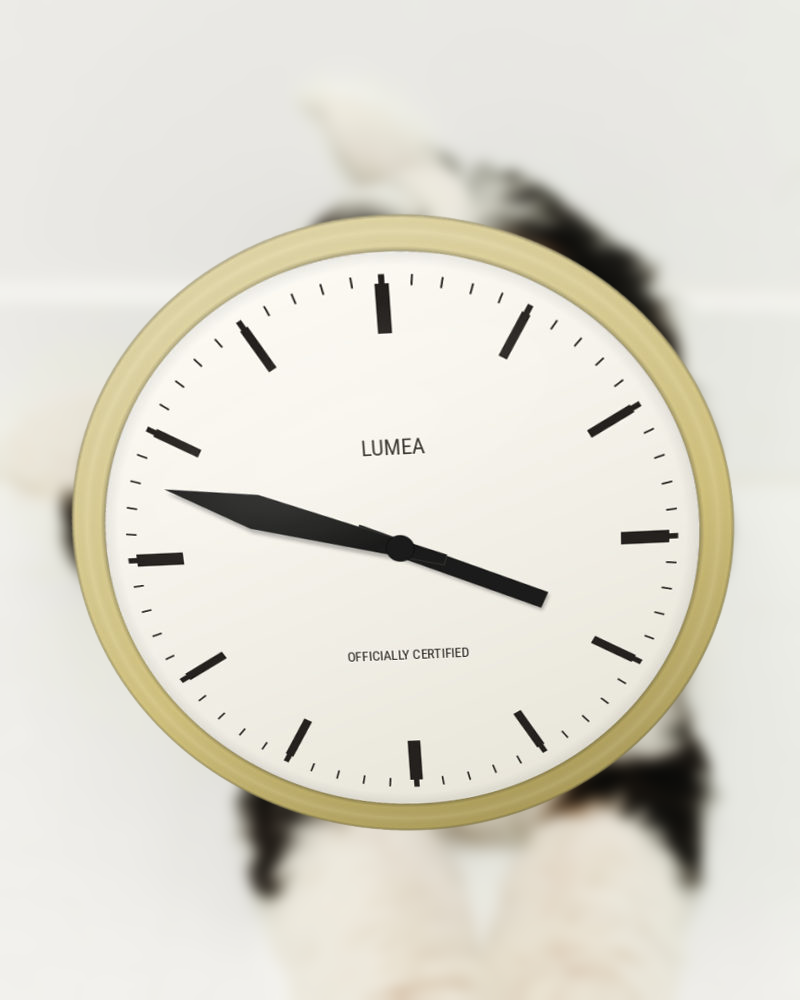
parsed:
3 h 48 min
